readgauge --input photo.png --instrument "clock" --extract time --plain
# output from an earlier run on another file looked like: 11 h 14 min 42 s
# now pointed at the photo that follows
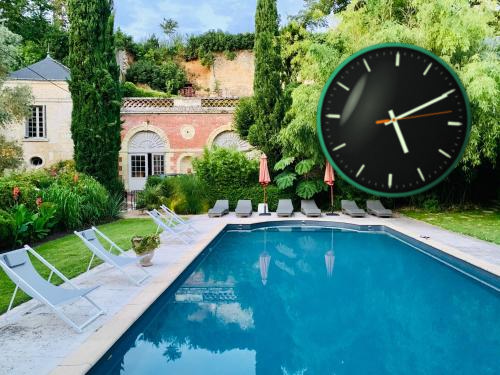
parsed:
5 h 10 min 13 s
